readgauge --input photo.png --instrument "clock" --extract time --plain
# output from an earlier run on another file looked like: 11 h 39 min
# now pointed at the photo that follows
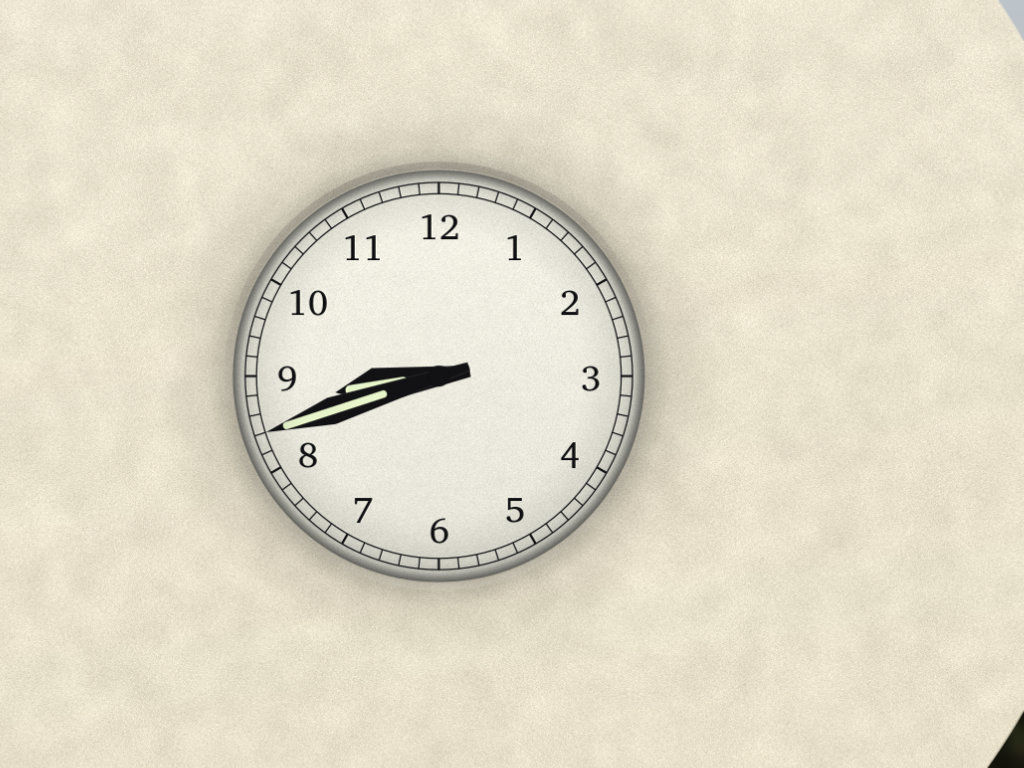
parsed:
8 h 42 min
